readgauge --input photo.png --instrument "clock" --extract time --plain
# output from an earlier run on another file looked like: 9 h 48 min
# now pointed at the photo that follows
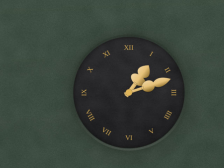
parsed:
1 h 12 min
